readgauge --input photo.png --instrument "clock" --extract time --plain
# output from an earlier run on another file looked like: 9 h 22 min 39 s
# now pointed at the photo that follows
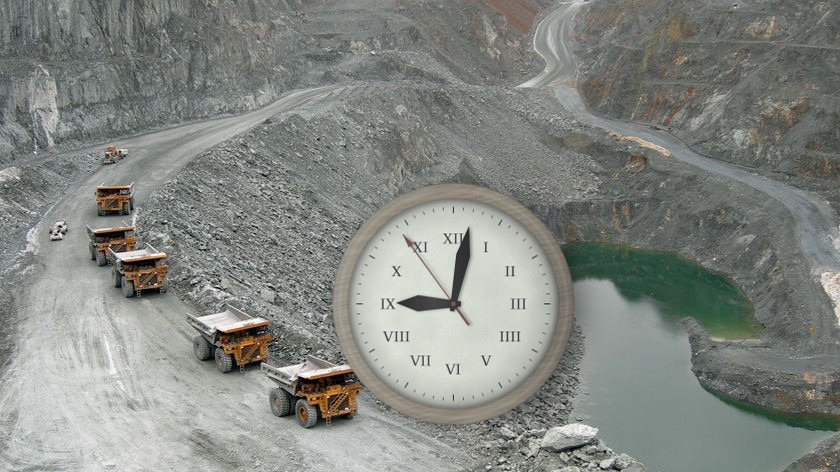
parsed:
9 h 01 min 54 s
